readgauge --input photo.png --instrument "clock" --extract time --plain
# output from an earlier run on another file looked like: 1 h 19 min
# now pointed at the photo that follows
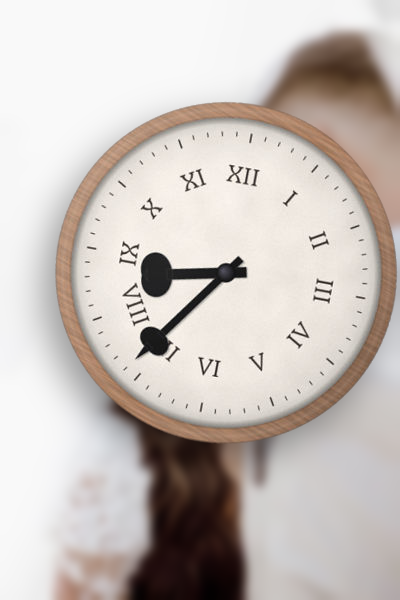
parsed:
8 h 36 min
